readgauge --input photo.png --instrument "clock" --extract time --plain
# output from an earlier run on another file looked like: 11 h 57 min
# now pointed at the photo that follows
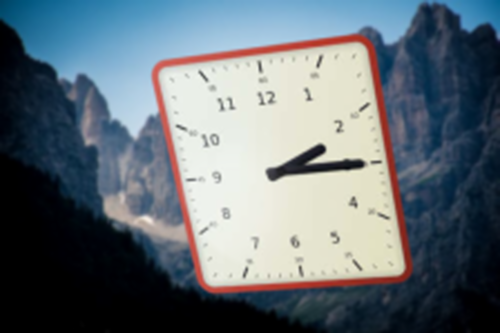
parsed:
2 h 15 min
